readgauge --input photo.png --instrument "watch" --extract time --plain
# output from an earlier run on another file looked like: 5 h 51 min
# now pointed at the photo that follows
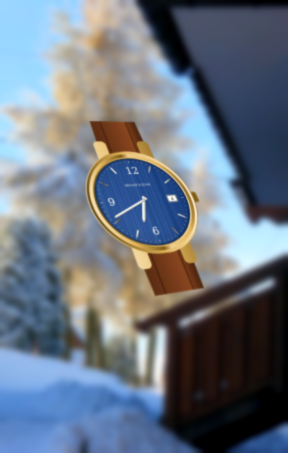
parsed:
6 h 41 min
